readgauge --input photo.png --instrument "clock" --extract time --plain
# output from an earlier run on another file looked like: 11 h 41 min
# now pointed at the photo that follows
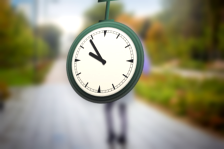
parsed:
9 h 54 min
